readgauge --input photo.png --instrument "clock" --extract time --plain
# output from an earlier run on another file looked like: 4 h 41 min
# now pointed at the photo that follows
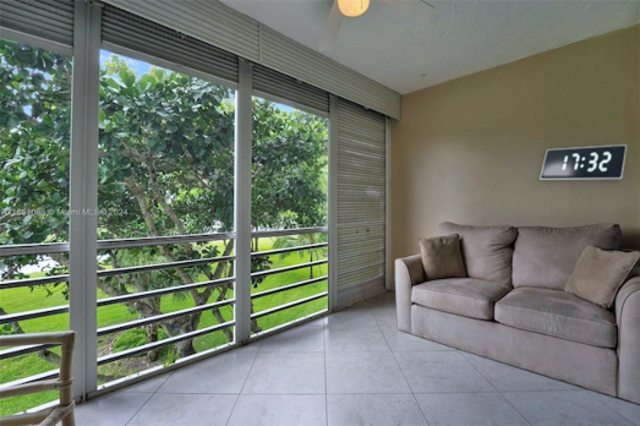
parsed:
17 h 32 min
